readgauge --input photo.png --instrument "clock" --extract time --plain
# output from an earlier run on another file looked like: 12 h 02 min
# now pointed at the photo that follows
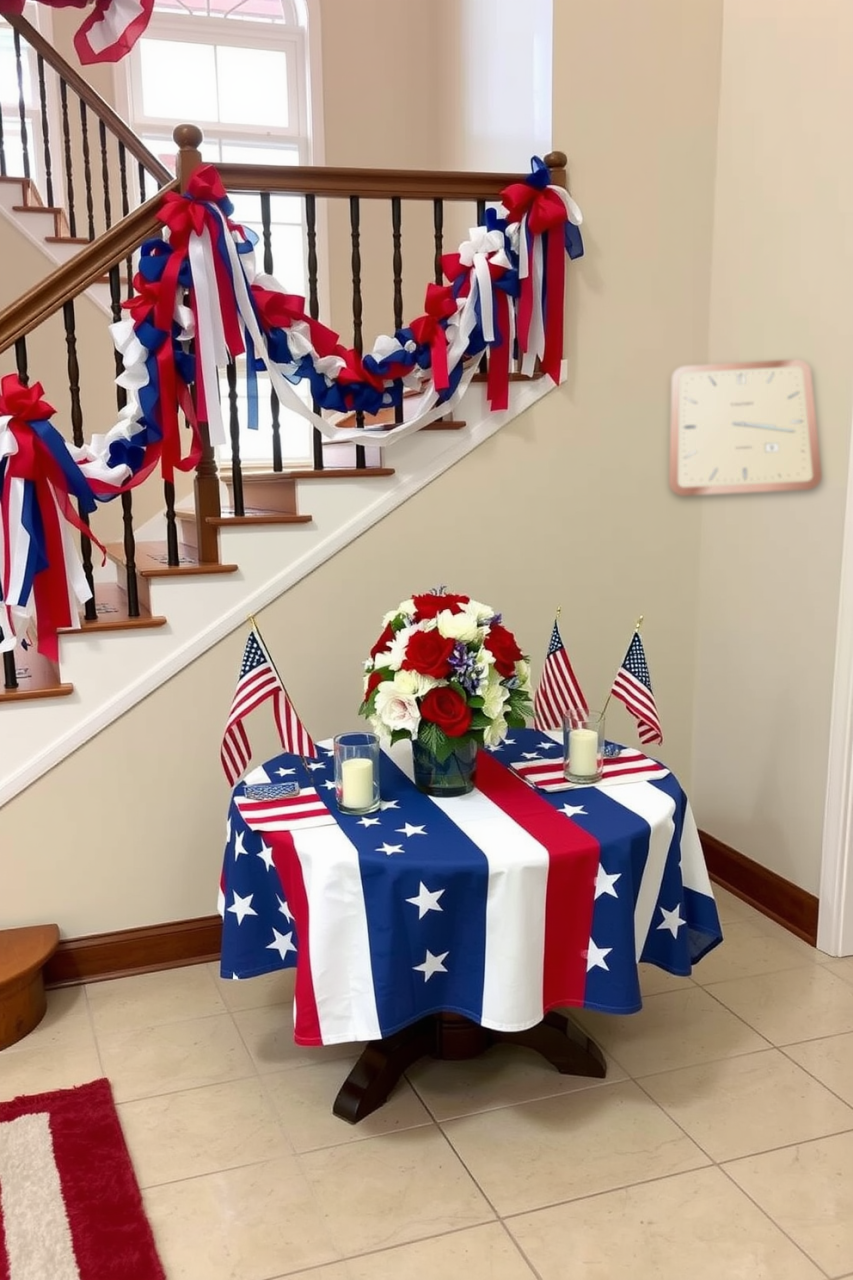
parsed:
3 h 17 min
